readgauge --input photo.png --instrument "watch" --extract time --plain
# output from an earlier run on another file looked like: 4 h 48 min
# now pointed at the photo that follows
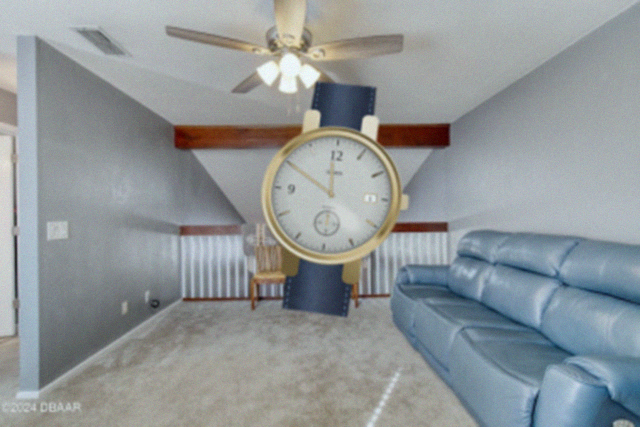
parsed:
11 h 50 min
